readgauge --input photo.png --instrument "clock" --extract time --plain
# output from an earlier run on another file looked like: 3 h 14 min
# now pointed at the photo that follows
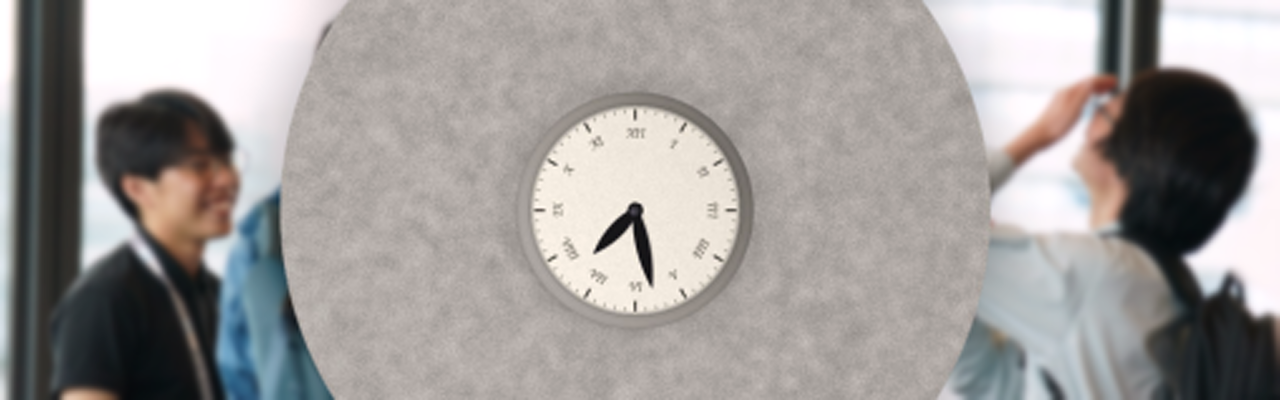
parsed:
7 h 28 min
